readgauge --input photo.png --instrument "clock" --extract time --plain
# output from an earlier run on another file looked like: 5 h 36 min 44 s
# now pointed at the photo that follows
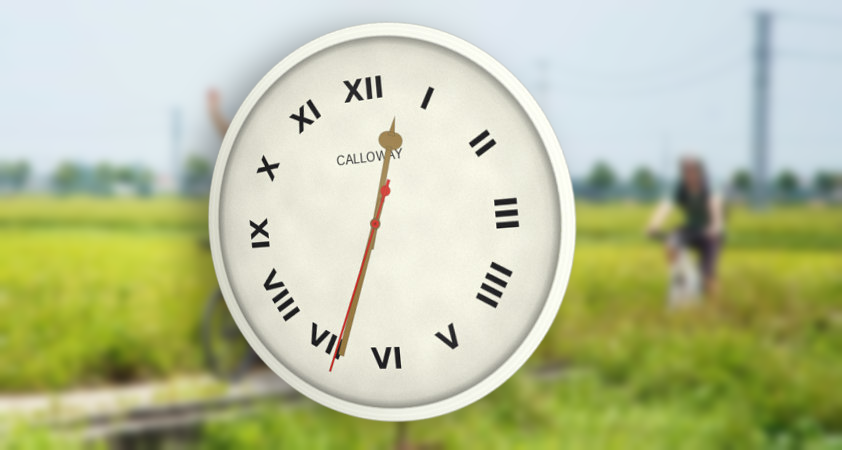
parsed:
12 h 33 min 34 s
